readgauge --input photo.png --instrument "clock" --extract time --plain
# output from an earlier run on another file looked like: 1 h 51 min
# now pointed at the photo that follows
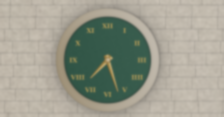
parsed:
7 h 27 min
